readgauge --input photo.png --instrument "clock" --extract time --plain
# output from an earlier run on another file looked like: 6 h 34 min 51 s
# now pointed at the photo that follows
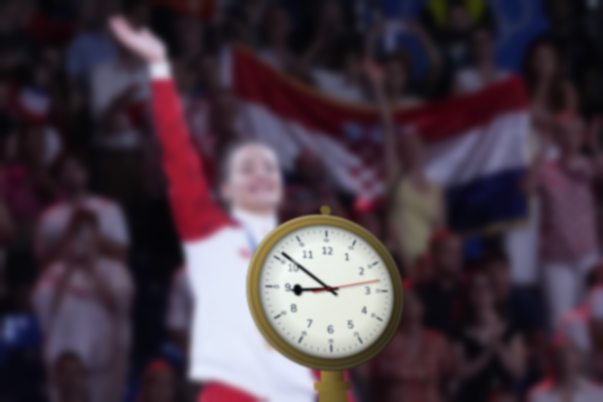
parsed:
8 h 51 min 13 s
